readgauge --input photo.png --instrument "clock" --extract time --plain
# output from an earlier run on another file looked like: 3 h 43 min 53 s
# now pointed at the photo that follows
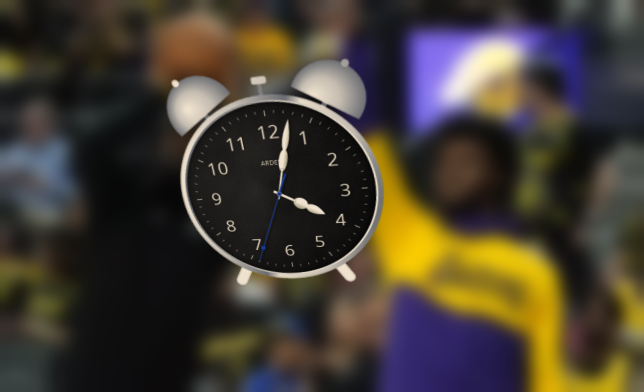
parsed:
4 h 02 min 34 s
